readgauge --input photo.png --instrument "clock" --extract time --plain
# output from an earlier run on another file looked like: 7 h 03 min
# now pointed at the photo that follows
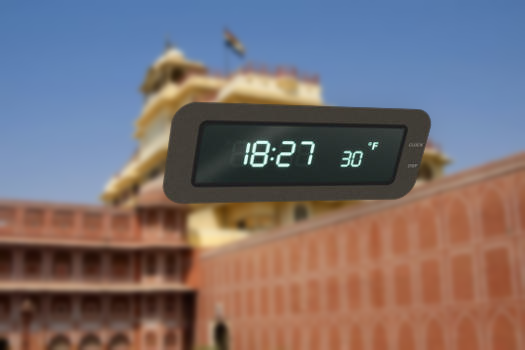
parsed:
18 h 27 min
